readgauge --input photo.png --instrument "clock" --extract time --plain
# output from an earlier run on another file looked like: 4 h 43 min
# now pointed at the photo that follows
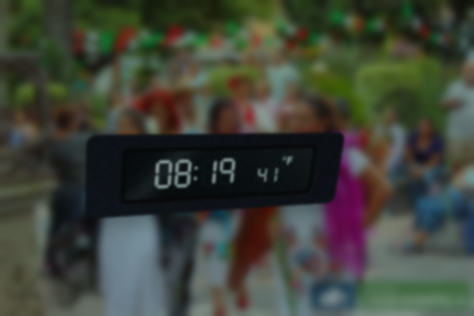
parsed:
8 h 19 min
